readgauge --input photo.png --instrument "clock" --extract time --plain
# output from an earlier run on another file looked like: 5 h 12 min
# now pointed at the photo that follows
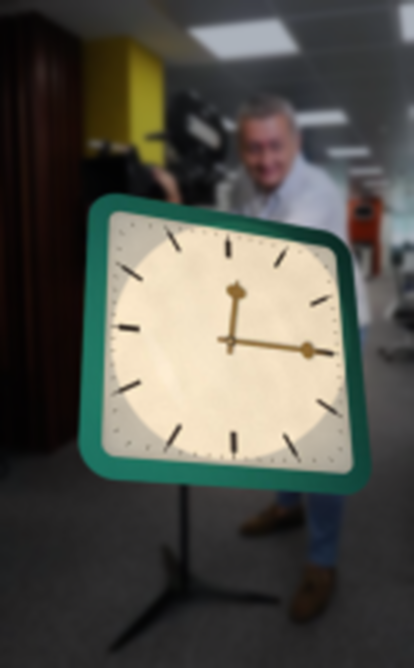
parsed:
12 h 15 min
